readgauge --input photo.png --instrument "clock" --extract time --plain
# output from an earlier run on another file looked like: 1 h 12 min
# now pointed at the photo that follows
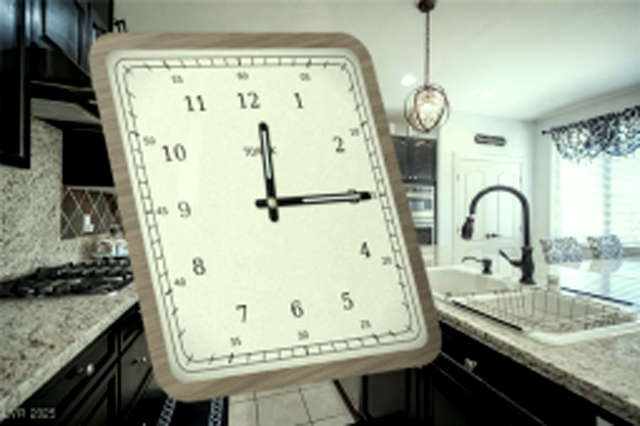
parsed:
12 h 15 min
